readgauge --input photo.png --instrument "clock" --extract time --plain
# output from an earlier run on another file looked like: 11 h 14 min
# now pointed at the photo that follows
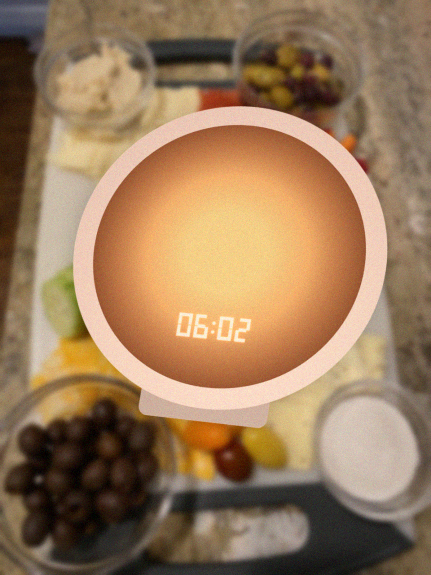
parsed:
6 h 02 min
